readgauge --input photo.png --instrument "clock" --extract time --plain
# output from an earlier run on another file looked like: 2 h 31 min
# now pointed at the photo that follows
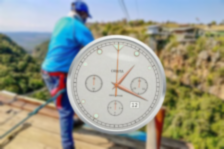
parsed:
1 h 19 min
